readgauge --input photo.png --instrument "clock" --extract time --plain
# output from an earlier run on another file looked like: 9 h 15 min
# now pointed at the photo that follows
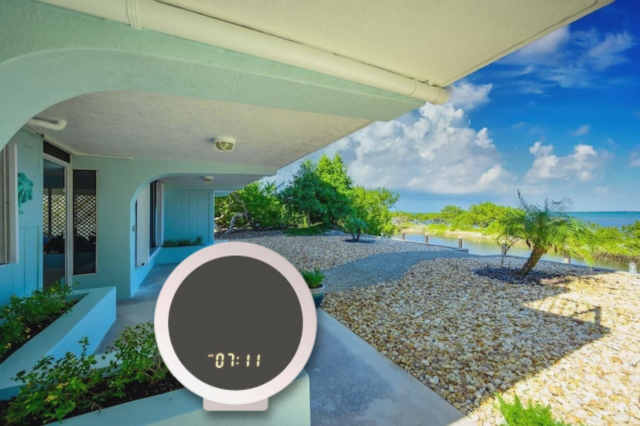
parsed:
7 h 11 min
